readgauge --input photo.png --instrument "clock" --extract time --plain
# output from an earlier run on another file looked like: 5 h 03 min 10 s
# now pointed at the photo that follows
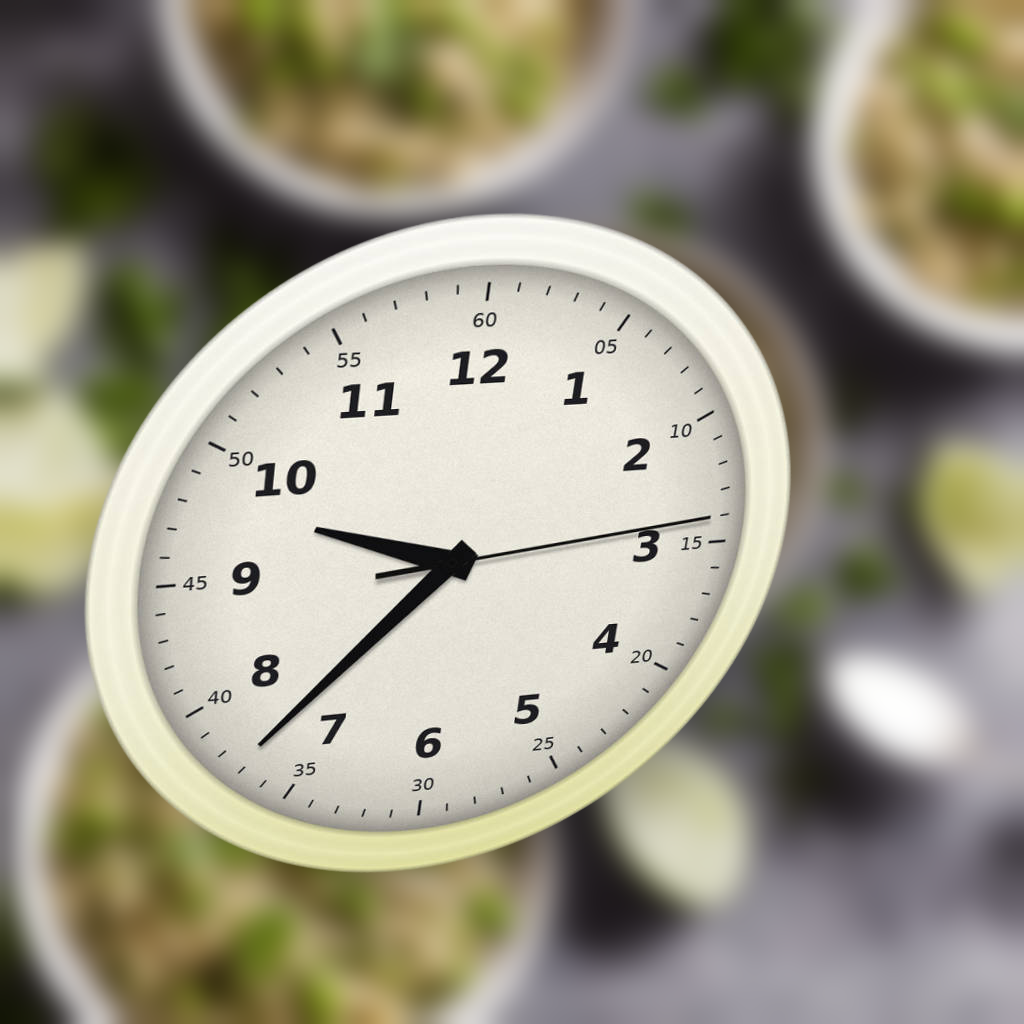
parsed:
9 h 37 min 14 s
